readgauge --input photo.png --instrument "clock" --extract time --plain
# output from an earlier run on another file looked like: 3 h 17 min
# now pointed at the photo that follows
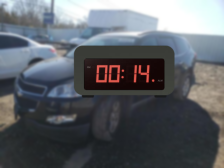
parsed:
0 h 14 min
